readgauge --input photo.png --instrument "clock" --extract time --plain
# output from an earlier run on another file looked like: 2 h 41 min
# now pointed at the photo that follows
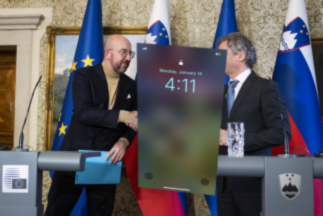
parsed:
4 h 11 min
